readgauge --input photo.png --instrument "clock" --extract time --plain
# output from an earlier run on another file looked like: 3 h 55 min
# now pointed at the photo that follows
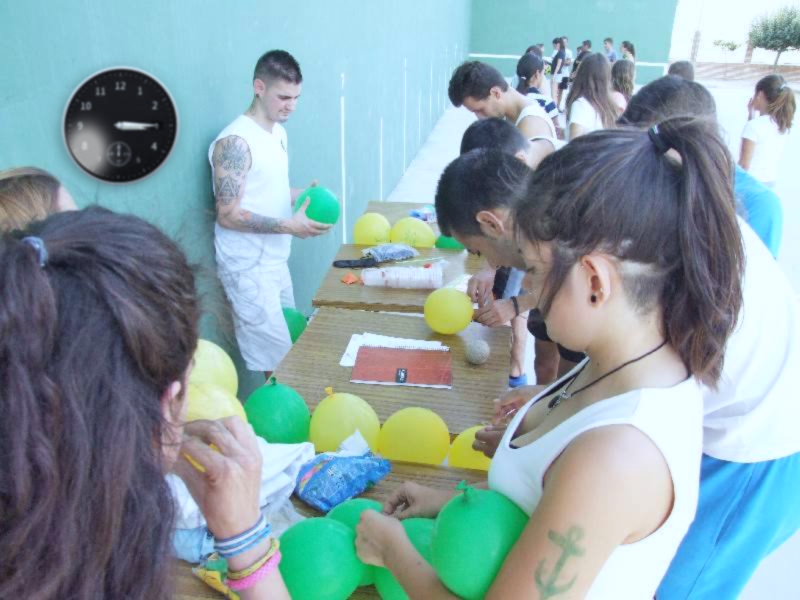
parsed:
3 h 15 min
